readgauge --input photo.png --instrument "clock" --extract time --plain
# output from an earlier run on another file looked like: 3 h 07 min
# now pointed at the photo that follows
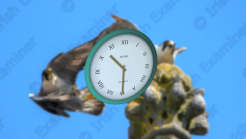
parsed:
10 h 30 min
